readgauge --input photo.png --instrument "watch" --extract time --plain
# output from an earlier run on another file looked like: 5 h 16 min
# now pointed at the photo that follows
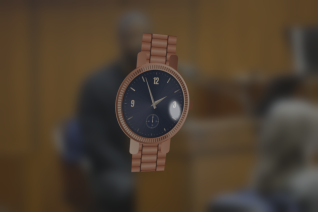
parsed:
1 h 56 min
